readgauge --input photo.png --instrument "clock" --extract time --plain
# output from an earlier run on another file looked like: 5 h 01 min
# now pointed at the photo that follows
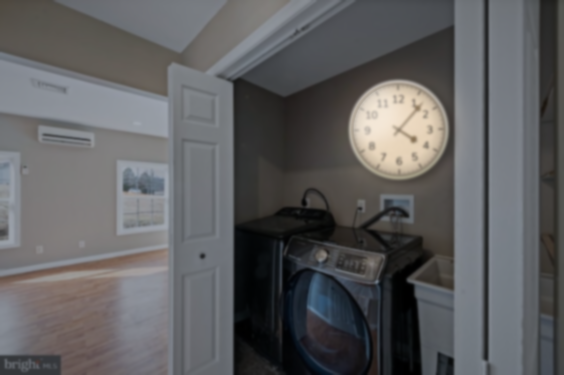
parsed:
4 h 07 min
